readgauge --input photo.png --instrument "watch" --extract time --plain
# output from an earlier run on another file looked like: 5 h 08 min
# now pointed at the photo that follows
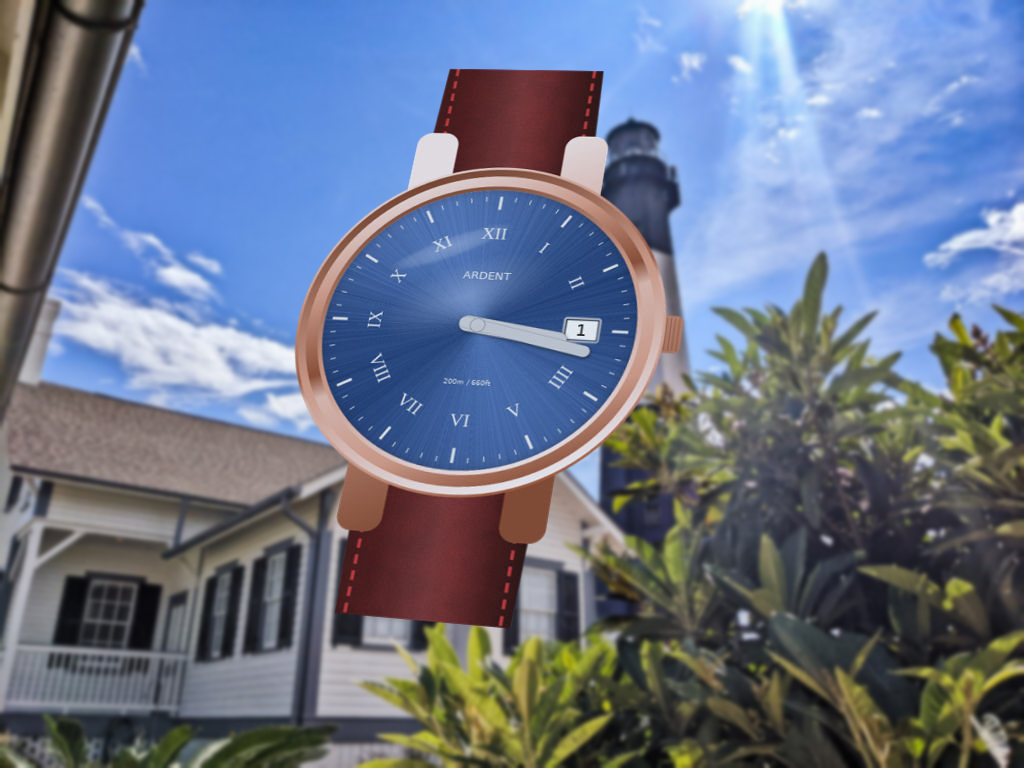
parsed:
3 h 17 min
